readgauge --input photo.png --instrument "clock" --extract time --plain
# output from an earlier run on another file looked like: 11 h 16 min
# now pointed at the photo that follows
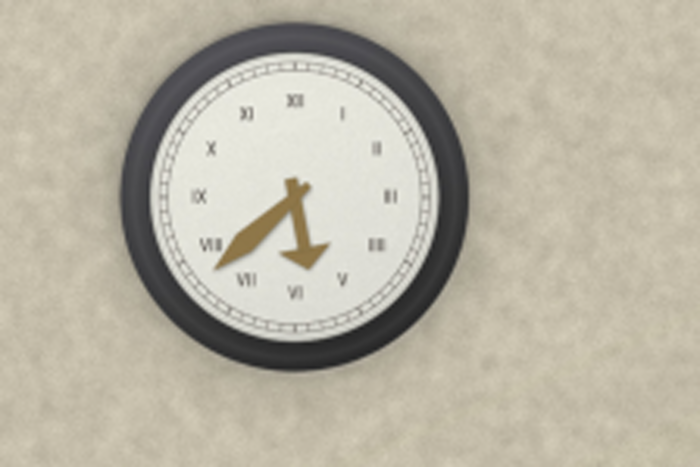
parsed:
5 h 38 min
